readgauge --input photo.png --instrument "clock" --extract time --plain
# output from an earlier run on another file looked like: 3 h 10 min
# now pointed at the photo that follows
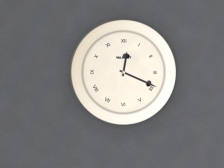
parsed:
12 h 19 min
